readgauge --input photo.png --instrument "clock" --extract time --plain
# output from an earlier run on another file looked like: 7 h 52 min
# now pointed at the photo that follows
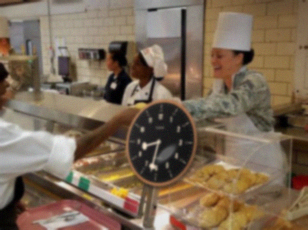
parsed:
8 h 32 min
